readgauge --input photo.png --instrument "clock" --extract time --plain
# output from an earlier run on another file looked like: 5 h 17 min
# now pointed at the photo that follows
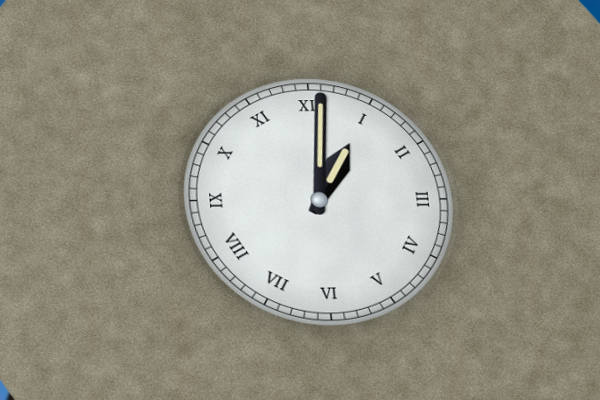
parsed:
1 h 01 min
